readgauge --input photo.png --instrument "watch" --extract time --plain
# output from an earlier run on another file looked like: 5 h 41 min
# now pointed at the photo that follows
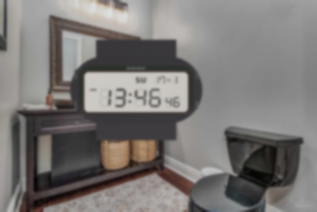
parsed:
13 h 46 min
